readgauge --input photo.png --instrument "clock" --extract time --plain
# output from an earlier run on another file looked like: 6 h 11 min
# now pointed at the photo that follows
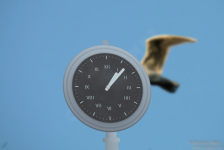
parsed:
1 h 07 min
